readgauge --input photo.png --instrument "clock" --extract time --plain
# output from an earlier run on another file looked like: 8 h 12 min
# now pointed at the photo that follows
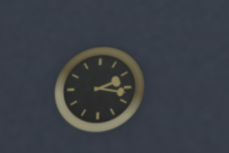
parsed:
2 h 17 min
